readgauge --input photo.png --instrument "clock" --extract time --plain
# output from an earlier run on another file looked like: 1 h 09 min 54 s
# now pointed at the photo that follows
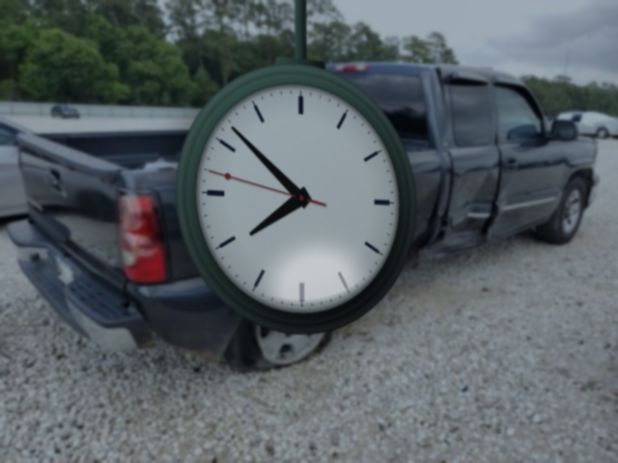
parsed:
7 h 51 min 47 s
